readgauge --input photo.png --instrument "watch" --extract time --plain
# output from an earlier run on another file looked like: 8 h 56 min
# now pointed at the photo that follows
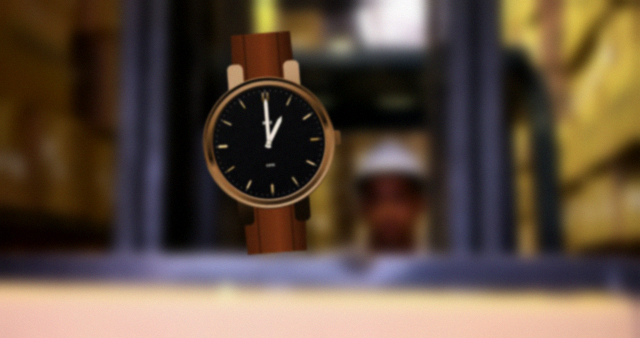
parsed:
1 h 00 min
